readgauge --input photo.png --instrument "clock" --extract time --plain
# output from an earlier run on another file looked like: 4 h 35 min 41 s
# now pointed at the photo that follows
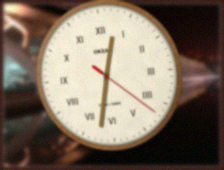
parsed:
12 h 32 min 22 s
